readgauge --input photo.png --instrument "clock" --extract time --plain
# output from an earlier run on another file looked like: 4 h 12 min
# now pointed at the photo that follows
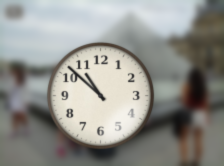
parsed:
10 h 52 min
